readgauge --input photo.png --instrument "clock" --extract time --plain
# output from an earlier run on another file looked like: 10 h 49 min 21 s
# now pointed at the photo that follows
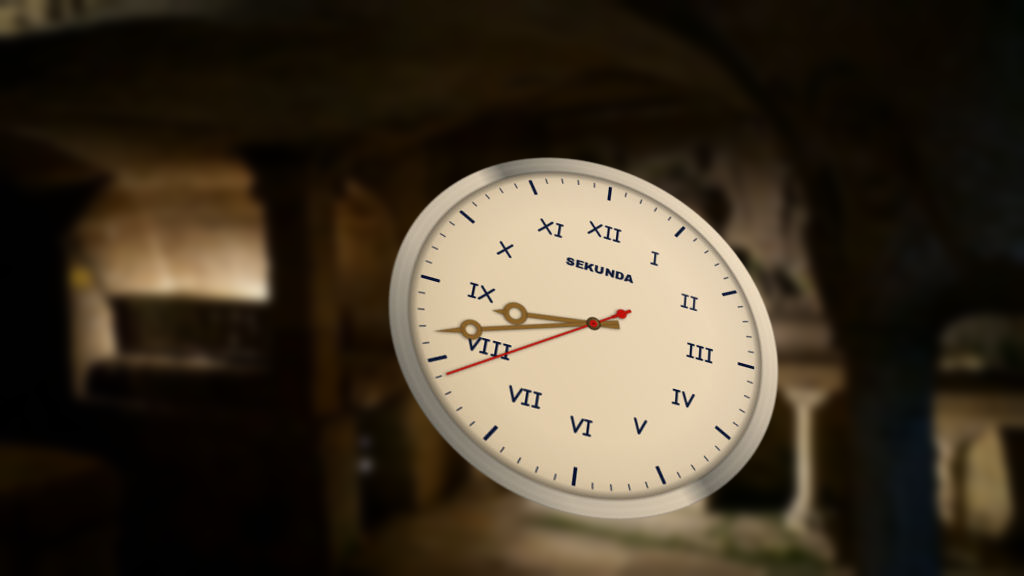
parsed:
8 h 41 min 39 s
